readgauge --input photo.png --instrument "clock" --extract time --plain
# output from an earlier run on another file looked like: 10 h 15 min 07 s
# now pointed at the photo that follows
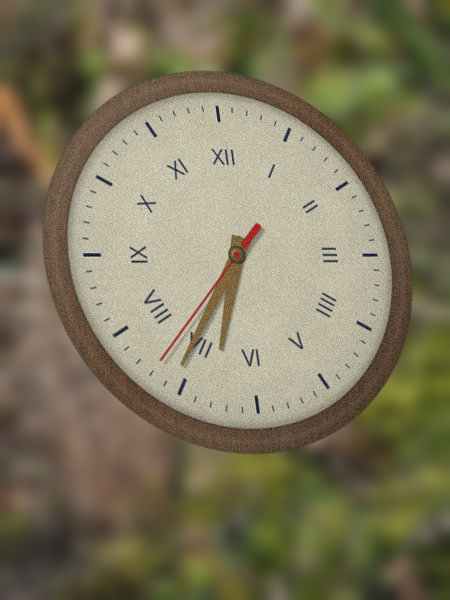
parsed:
6 h 35 min 37 s
